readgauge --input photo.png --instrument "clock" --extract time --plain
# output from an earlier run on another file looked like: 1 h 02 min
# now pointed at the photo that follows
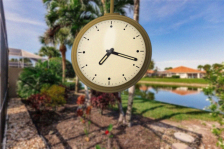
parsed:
7 h 18 min
